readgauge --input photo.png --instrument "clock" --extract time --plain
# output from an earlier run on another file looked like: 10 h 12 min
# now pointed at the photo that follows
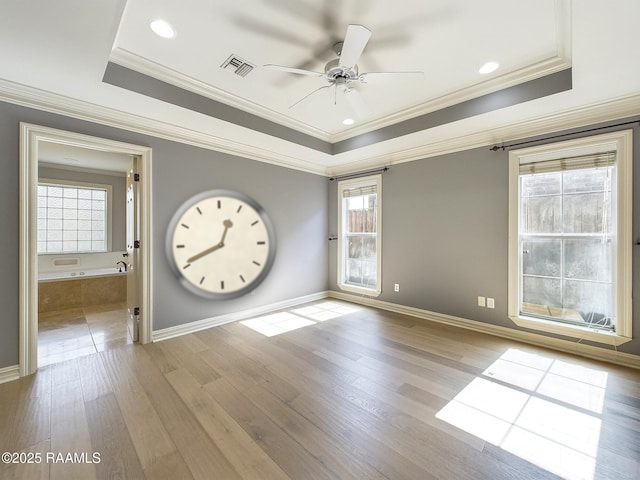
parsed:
12 h 41 min
